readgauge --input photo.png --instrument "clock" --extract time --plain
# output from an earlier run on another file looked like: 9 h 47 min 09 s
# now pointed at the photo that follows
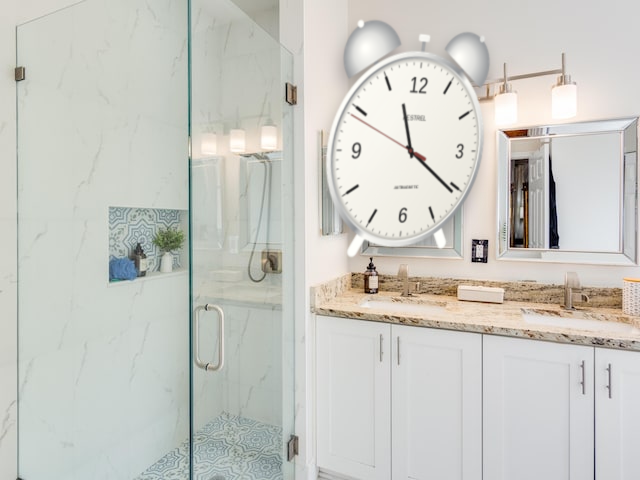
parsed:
11 h 20 min 49 s
